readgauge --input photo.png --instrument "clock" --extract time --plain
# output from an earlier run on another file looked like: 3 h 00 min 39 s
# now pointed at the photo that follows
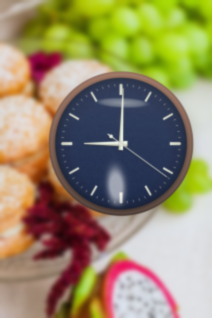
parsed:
9 h 00 min 21 s
